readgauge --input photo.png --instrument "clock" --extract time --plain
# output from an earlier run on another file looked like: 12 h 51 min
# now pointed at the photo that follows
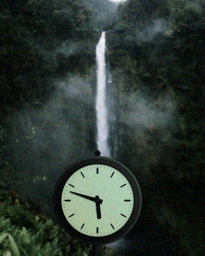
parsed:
5 h 48 min
